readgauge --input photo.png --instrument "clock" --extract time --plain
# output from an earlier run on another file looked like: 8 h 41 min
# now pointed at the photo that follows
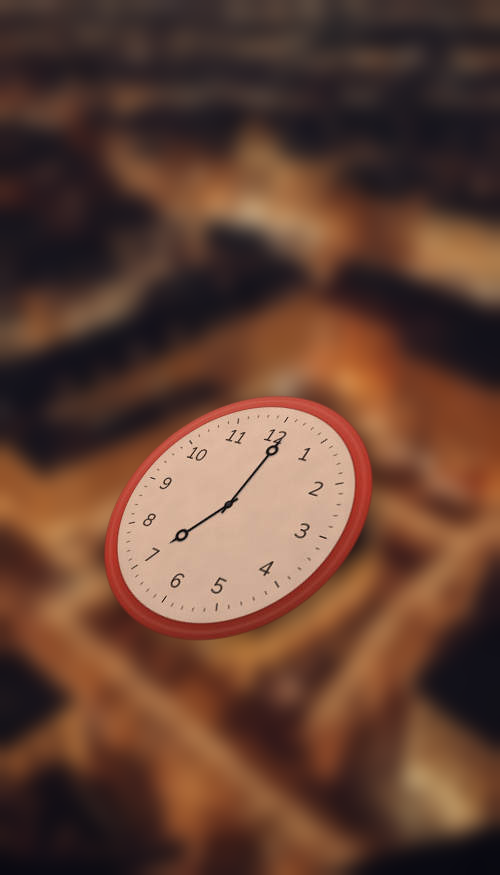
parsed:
7 h 01 min
